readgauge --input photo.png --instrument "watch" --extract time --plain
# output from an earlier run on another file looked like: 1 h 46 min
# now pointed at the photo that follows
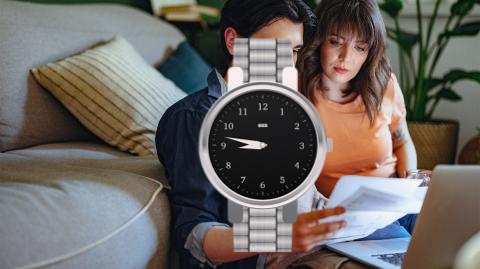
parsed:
8 h 47 min
